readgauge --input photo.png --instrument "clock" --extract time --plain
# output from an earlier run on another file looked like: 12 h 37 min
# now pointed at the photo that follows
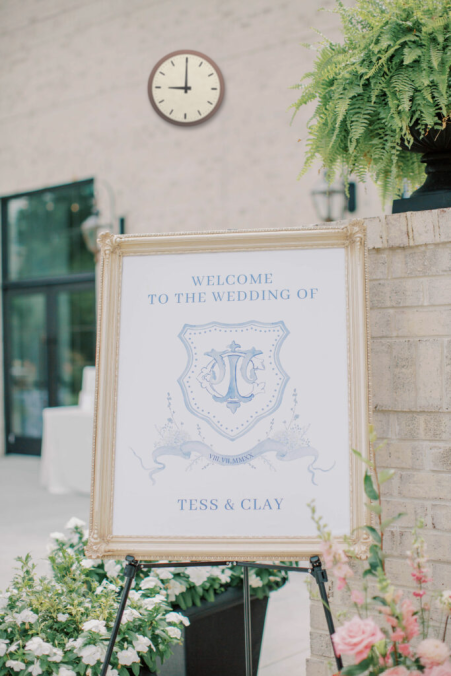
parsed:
9 h 00 min
